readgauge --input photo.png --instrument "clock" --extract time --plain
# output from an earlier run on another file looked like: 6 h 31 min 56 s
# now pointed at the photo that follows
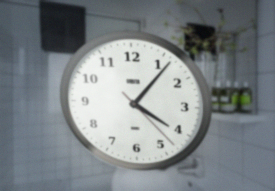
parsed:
4 h 06 min 23 s
